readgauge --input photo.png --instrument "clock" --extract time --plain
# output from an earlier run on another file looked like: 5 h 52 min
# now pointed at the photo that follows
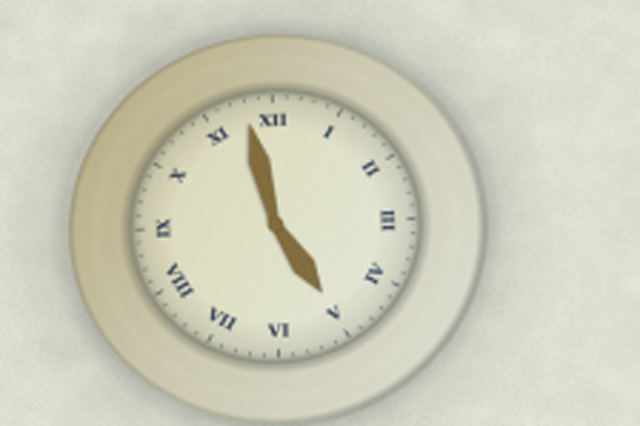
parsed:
4 h 58 min
